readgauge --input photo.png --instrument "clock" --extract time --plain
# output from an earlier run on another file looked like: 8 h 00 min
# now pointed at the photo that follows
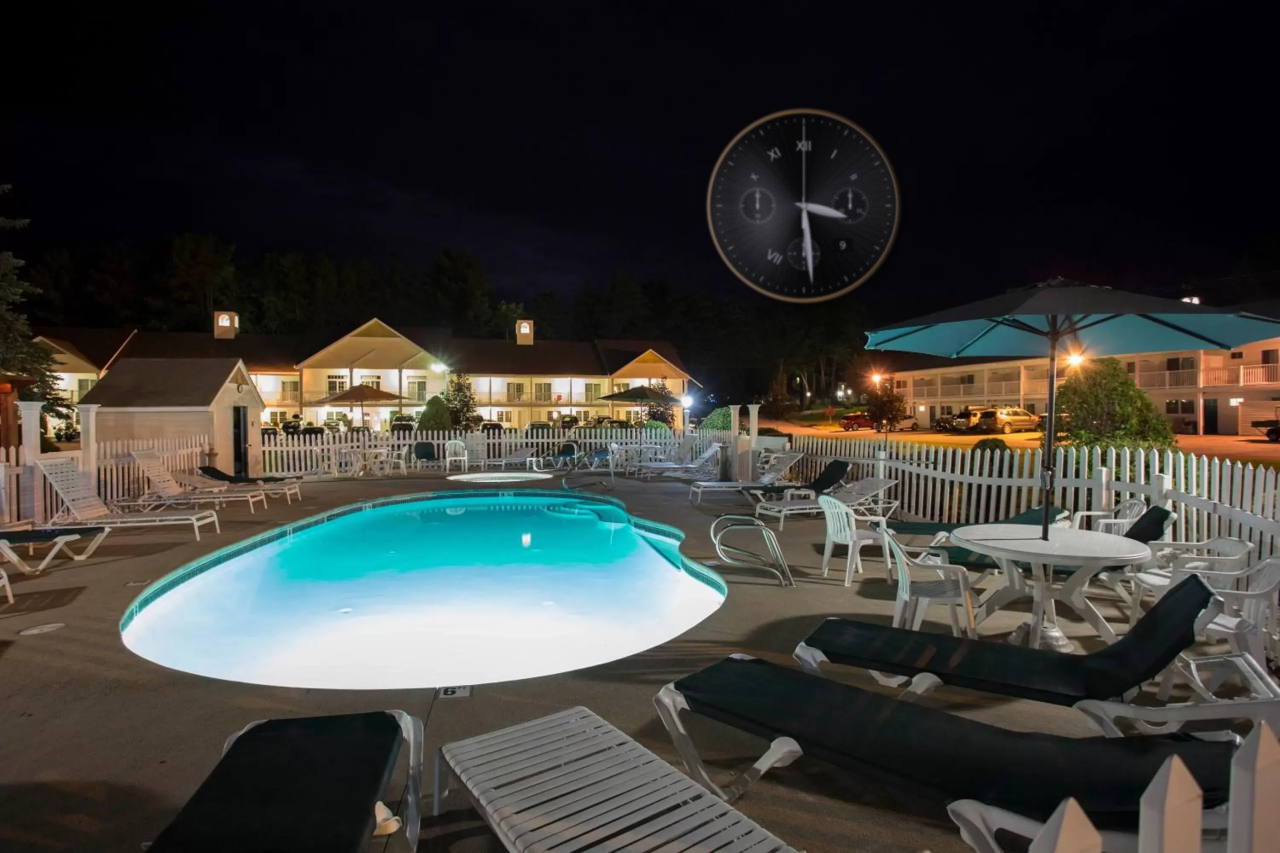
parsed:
3 h 29 min
